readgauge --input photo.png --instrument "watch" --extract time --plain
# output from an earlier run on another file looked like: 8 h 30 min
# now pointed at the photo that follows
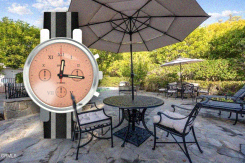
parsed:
12 h 16 min
